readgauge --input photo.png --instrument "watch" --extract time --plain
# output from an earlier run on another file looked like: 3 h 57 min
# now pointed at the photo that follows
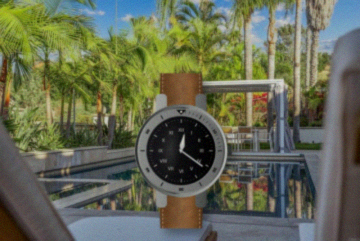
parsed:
12 h 21 min
